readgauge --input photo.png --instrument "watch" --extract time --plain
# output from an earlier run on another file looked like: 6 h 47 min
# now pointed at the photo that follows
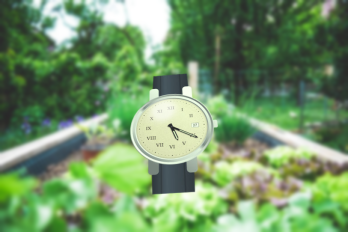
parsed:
5 h 20 min
